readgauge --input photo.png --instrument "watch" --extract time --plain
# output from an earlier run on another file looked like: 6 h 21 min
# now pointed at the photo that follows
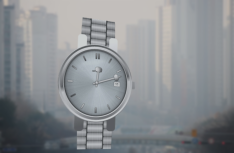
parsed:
12 h 12 min
